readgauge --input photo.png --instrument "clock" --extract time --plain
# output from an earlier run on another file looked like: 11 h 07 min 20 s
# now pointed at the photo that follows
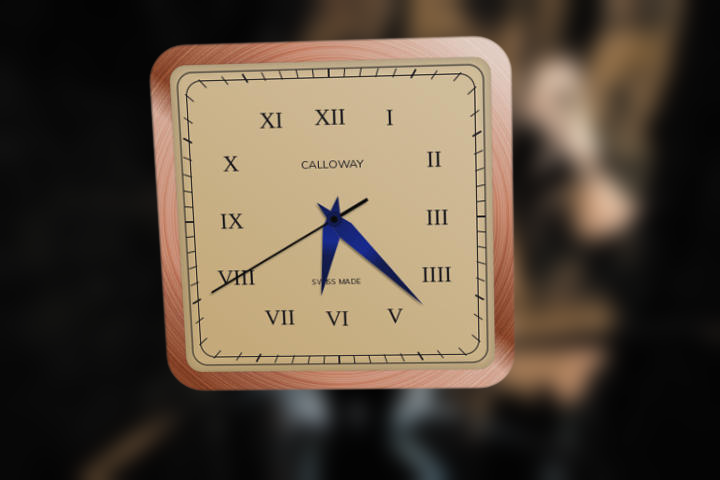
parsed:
6 h 22 min 40 s
